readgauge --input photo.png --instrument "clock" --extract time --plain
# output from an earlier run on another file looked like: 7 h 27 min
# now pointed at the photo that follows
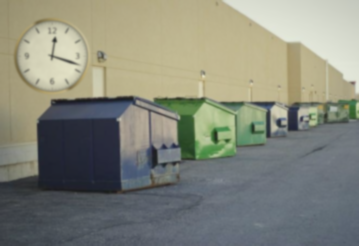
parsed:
12 h 18 min
